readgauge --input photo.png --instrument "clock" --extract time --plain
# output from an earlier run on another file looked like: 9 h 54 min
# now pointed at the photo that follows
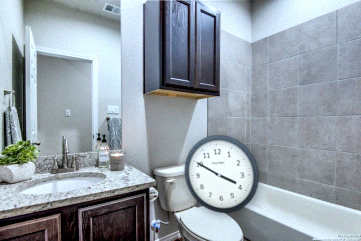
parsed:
3 h 50 min
